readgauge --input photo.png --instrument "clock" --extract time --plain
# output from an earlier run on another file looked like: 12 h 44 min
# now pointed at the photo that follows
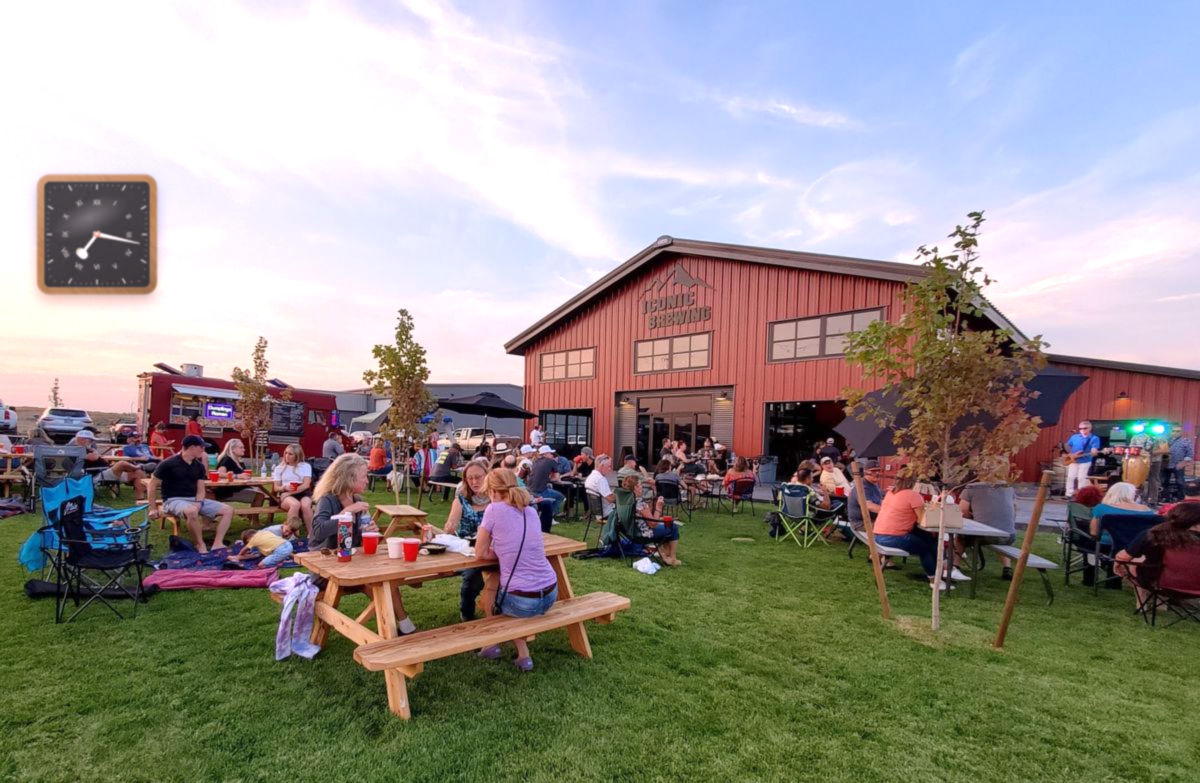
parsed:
7 h 17 min
